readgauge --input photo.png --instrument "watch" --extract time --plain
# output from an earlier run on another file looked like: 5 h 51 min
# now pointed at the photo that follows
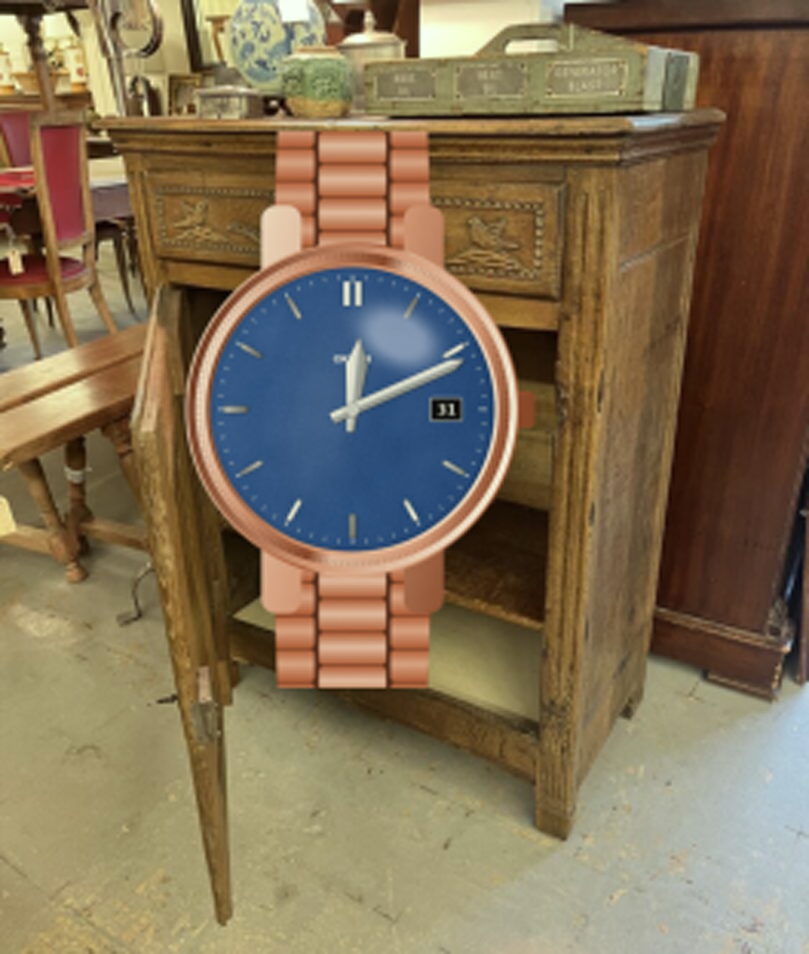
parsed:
12 h 11 min
